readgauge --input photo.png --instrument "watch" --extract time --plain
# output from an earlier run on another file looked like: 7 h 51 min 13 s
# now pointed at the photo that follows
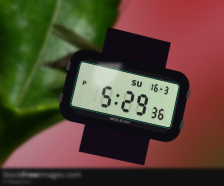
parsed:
5 h 29 min 36 s
